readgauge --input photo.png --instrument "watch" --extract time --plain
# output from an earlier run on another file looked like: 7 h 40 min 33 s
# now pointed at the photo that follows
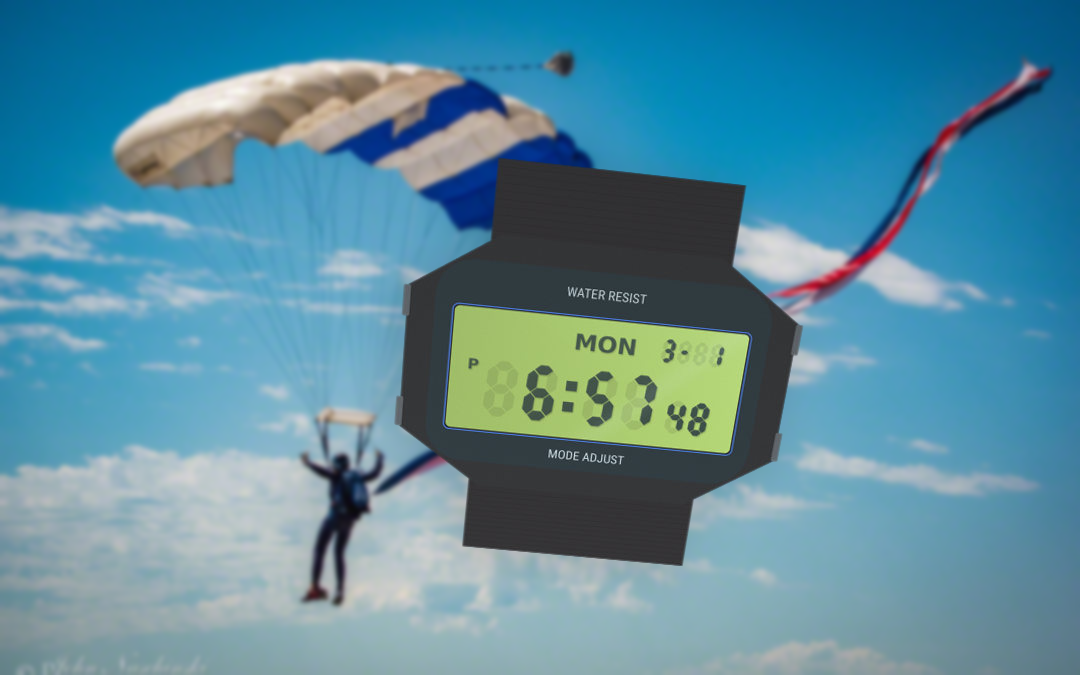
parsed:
6 h 57 min 48 s
